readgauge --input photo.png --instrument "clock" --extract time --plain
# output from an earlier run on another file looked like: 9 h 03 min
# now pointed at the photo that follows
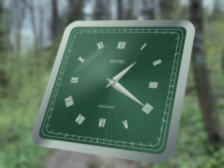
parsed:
1 h 20 min
